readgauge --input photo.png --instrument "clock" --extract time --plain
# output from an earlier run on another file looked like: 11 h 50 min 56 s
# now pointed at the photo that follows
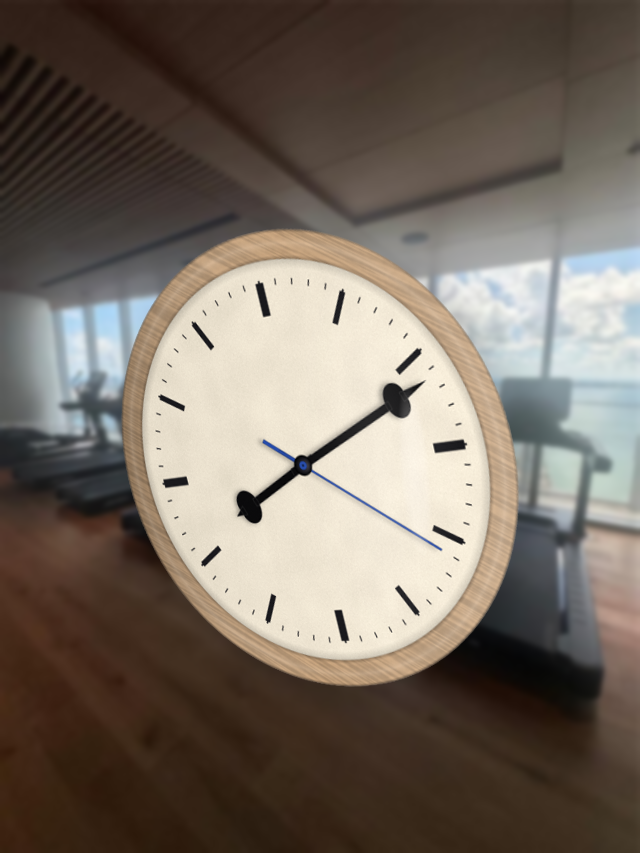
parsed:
8 h 11 min 21 s
